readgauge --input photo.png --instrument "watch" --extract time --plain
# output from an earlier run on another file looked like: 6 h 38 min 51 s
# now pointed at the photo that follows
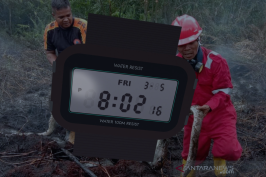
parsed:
8 h 02 min 16 s
